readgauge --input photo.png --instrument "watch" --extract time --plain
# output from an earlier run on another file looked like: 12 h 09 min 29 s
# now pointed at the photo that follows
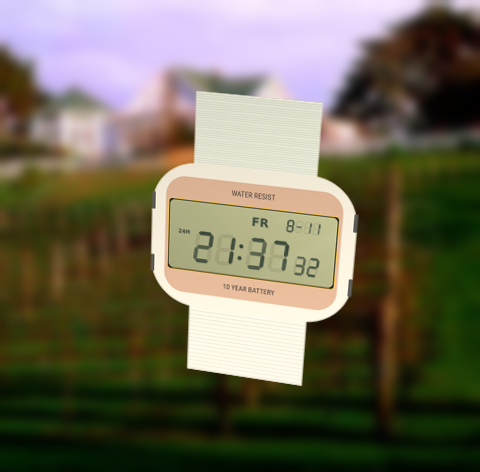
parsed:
21 h 37 min 32 s
